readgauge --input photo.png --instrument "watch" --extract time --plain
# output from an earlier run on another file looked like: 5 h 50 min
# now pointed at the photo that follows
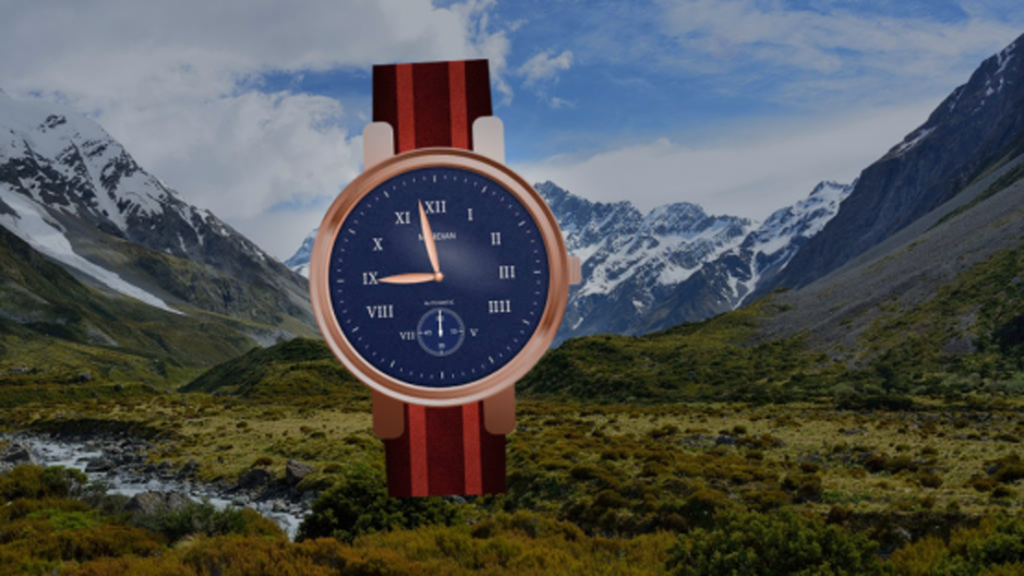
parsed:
8 h 58 min
